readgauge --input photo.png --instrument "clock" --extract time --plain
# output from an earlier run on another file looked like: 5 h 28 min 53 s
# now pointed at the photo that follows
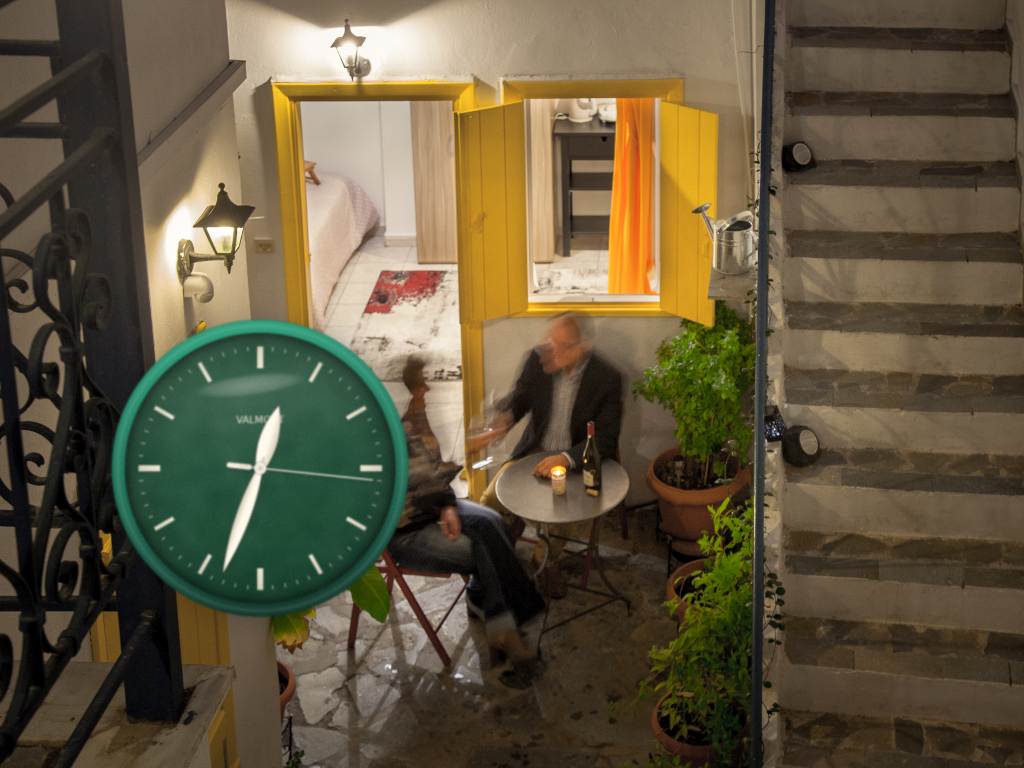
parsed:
12 h 33 min 16 s
